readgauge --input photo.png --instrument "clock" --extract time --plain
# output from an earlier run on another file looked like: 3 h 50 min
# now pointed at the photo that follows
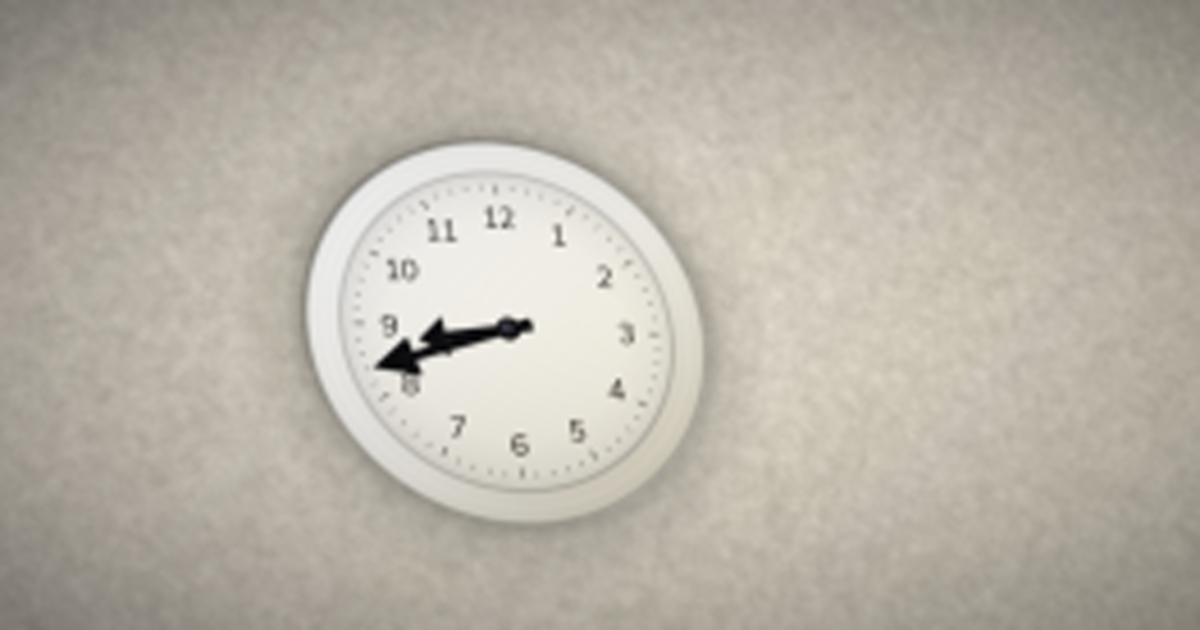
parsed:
8 h 42 min
